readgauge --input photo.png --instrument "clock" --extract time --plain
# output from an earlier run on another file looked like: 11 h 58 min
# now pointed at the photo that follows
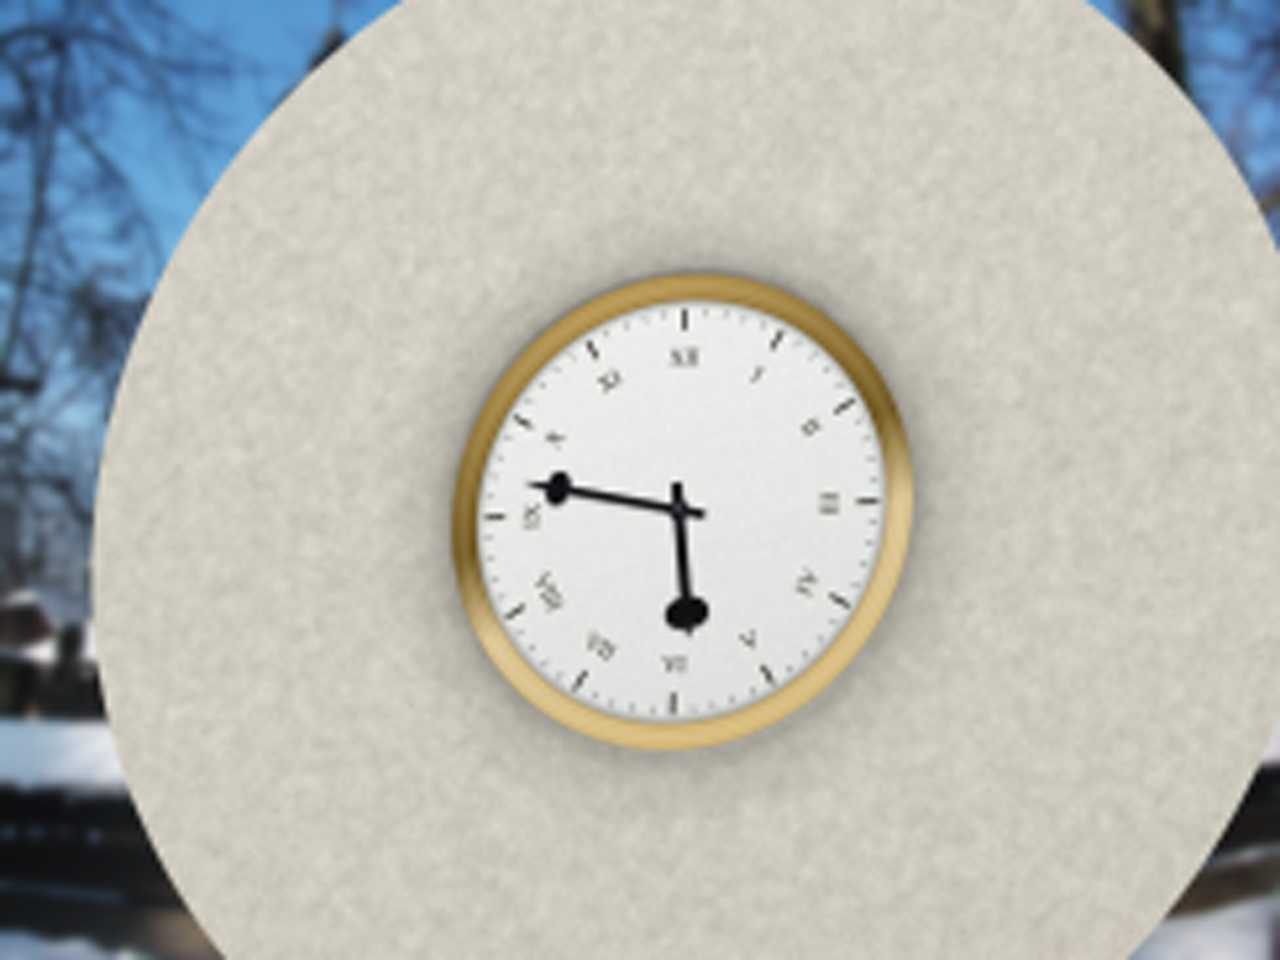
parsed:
5 h 47 min
